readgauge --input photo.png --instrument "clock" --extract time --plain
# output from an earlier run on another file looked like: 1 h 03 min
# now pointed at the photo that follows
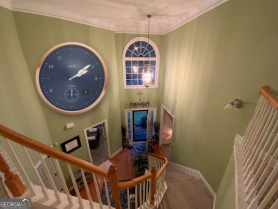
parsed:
2 h 09 min
